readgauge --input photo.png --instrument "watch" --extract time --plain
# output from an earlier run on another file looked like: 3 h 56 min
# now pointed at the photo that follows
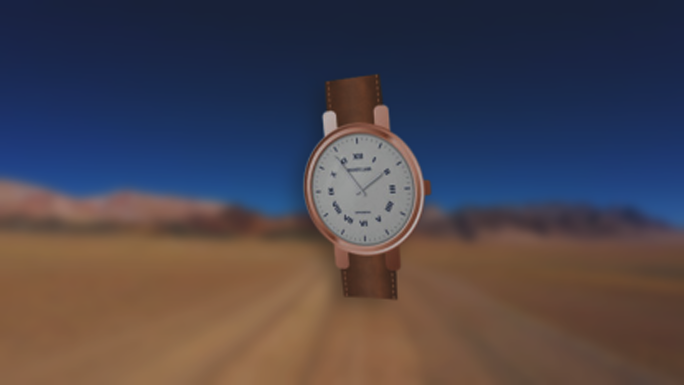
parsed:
1 h 54 min
